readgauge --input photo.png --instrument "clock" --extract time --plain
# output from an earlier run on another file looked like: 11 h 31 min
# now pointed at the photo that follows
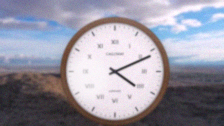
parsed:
4 h 11 min
